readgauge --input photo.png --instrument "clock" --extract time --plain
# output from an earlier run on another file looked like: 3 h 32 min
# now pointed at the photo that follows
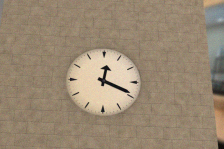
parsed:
12 h 19 min
